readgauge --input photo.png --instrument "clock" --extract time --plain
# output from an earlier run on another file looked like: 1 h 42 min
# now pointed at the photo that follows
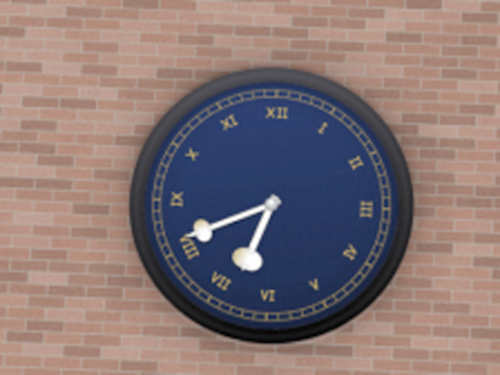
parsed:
6 h 41 min
